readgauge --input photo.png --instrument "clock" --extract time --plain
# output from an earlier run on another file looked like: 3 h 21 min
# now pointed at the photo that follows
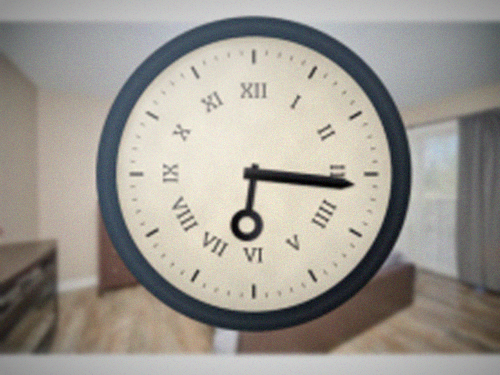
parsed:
6 h 16 min
